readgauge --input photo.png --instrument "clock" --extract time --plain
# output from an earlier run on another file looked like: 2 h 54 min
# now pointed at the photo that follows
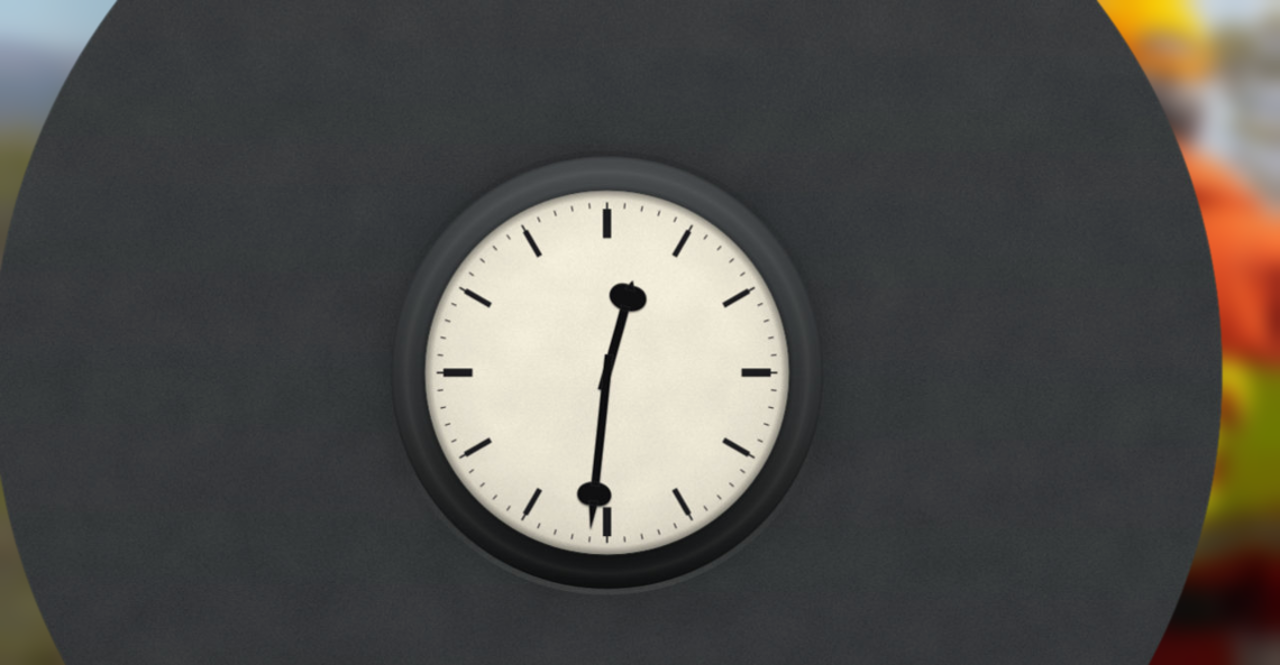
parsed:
12 h 31 min
